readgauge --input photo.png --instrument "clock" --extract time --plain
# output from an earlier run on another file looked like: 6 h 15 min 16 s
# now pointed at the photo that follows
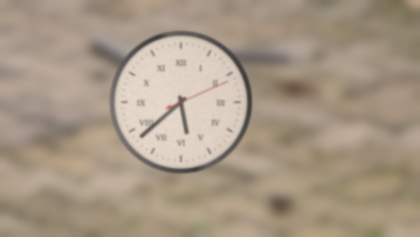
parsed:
5 h 38 min 11 s
